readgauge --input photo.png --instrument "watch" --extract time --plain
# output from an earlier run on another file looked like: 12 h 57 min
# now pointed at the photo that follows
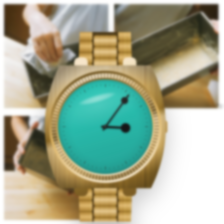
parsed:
3 h 06 min
